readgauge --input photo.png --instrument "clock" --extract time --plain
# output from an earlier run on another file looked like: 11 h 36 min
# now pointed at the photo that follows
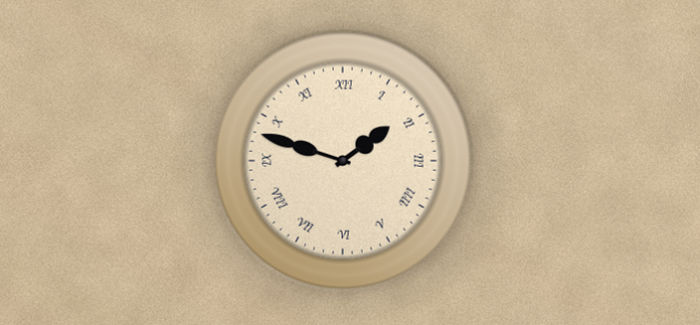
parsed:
1 h 48 min
